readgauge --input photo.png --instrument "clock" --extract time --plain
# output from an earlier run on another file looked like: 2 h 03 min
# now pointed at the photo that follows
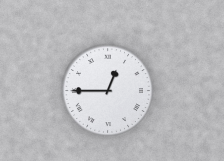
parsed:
12 h 45 min
